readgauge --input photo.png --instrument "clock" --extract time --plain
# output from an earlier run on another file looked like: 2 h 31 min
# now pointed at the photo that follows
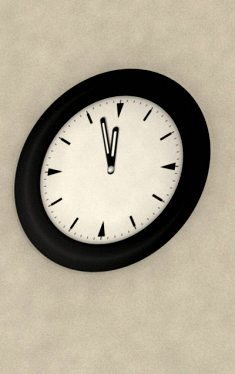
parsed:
11 h 57 min
